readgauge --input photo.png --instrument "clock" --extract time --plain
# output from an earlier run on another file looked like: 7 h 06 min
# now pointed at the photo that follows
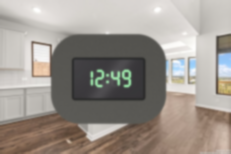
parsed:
12 h 49 min
